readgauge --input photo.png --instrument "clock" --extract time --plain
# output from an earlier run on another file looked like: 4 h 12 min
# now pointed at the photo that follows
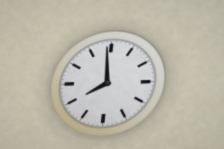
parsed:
7 h 59 min
